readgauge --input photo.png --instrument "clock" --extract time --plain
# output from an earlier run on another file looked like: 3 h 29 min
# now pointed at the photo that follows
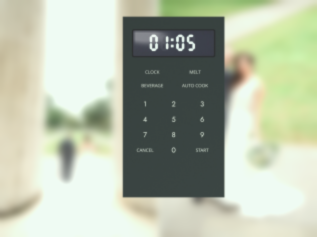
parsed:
1 h 05 min
